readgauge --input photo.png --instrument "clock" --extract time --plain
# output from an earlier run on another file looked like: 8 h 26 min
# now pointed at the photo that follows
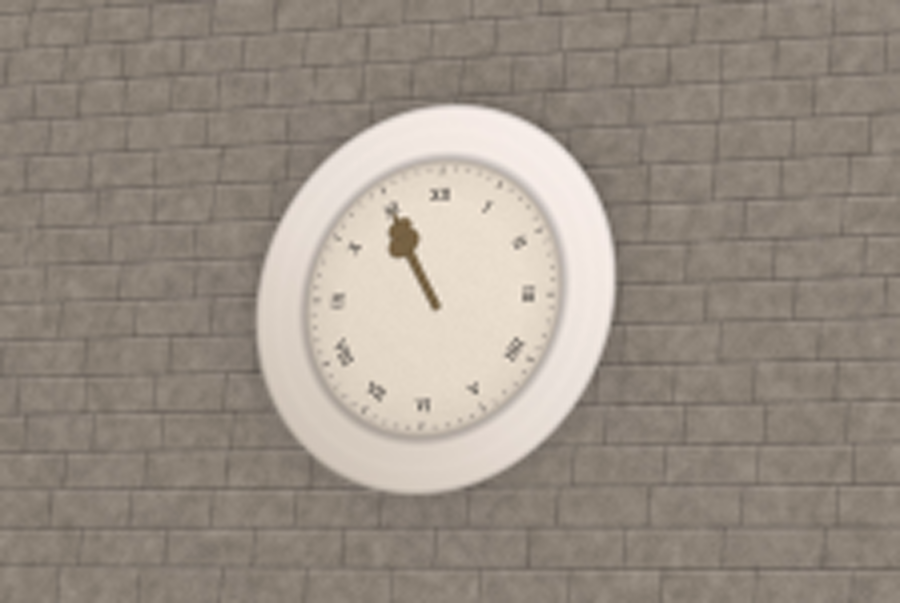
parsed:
10 h 55 min
